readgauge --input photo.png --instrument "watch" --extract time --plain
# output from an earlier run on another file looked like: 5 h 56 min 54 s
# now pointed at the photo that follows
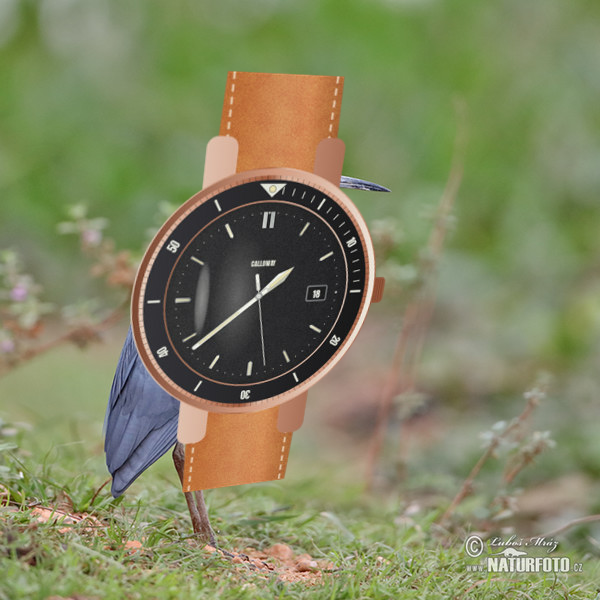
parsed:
1 h 38 min 28 s
